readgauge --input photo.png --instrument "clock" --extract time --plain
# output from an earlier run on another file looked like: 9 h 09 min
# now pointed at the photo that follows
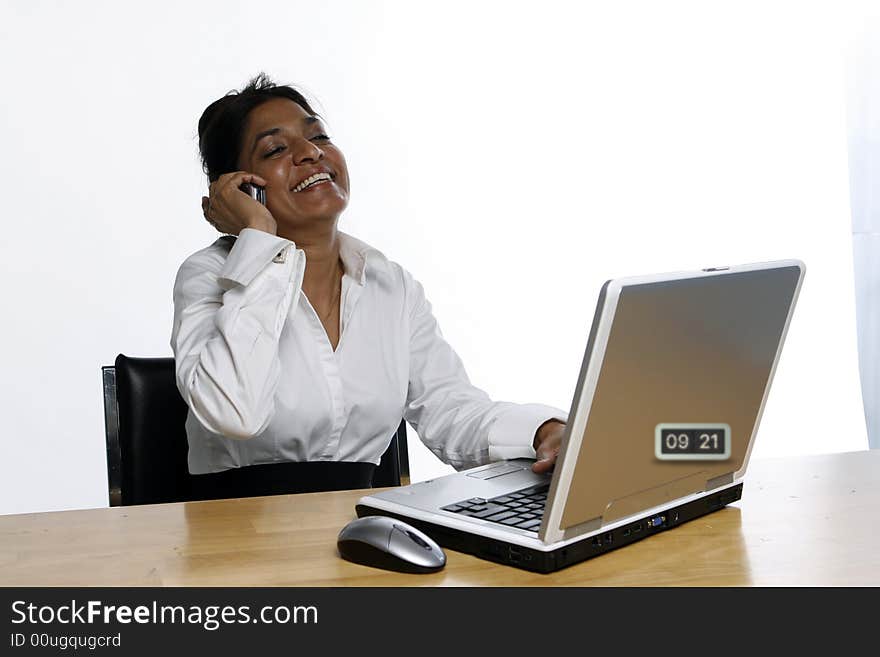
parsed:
9 h 21 min
